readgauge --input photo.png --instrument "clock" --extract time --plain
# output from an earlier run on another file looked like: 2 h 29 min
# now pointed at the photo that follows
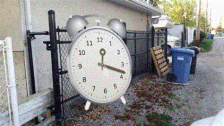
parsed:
12 h 18 min
